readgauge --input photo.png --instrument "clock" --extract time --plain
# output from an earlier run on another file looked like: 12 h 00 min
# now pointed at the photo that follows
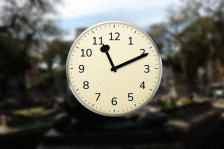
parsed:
11 h 11 min
